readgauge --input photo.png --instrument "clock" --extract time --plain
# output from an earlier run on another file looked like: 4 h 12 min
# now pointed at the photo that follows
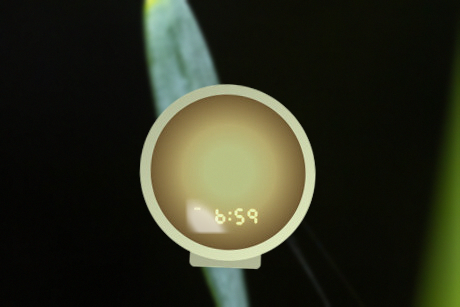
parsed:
6 h 59 min
